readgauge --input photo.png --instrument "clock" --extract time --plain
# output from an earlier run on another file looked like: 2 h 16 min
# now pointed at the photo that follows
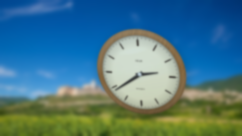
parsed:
2 h 39 min
